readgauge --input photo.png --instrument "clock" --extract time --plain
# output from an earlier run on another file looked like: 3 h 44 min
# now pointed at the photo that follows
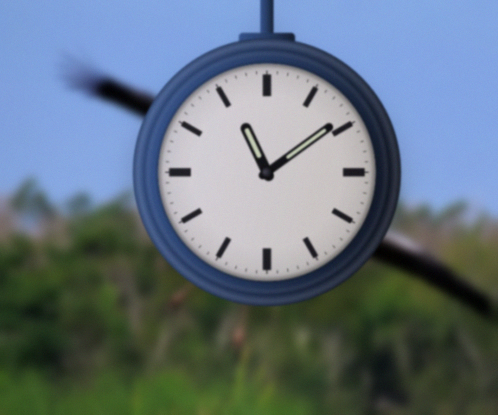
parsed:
11 h 09 min
